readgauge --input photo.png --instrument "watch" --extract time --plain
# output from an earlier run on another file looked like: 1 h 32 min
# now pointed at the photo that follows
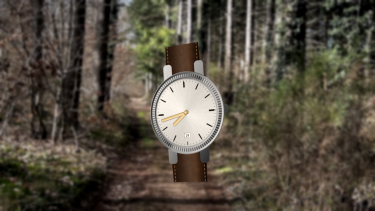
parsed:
7 h 43 min
